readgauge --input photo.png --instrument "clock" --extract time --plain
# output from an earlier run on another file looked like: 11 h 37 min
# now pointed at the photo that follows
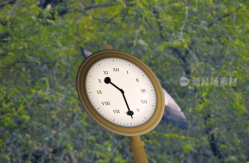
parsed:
10 h 29 min
